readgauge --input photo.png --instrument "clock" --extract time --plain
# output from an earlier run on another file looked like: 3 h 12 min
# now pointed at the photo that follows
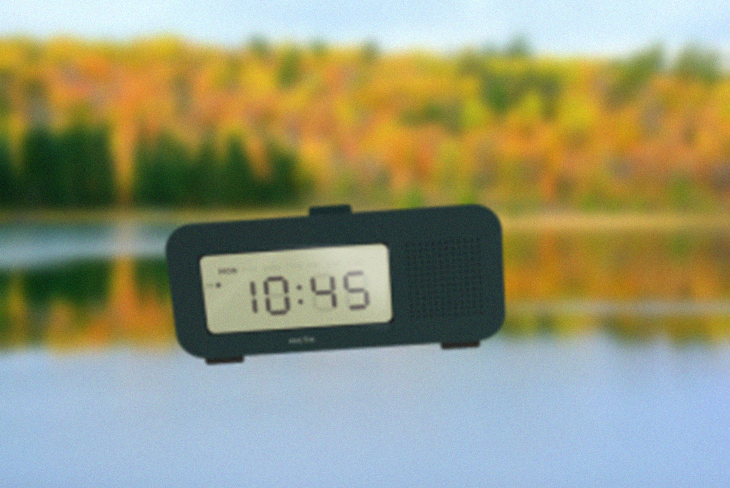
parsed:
10 h 45 min
